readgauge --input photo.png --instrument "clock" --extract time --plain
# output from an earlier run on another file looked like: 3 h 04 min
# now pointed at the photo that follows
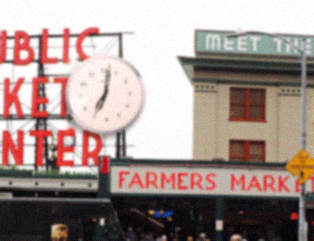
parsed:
7 h 02 min
